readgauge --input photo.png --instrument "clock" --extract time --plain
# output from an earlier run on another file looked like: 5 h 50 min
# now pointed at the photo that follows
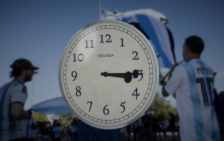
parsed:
3 h 15 min
